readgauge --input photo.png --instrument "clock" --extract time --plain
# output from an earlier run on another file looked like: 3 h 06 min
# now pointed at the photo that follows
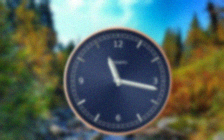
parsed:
11 h 17 min
